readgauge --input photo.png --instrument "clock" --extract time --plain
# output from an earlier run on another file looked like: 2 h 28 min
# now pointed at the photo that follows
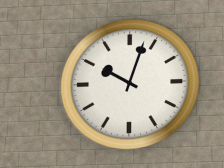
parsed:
10 h 03 min
